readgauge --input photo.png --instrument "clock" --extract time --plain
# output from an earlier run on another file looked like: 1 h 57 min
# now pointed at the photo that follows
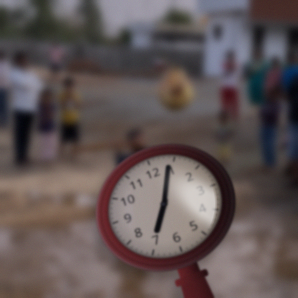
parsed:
7 h 04 min
